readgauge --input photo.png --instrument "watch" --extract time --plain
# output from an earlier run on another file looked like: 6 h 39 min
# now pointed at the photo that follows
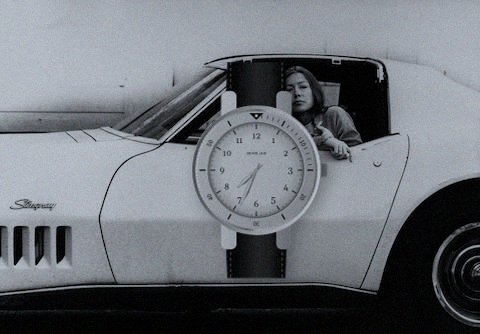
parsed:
7 h 34 min
